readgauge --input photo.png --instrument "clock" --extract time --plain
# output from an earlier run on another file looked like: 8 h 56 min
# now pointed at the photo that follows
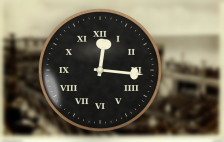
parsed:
12 h 16 min
